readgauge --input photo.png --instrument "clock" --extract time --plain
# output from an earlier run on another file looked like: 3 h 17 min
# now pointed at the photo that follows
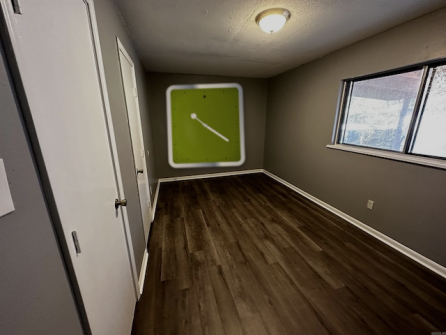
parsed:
10 h 21 min
